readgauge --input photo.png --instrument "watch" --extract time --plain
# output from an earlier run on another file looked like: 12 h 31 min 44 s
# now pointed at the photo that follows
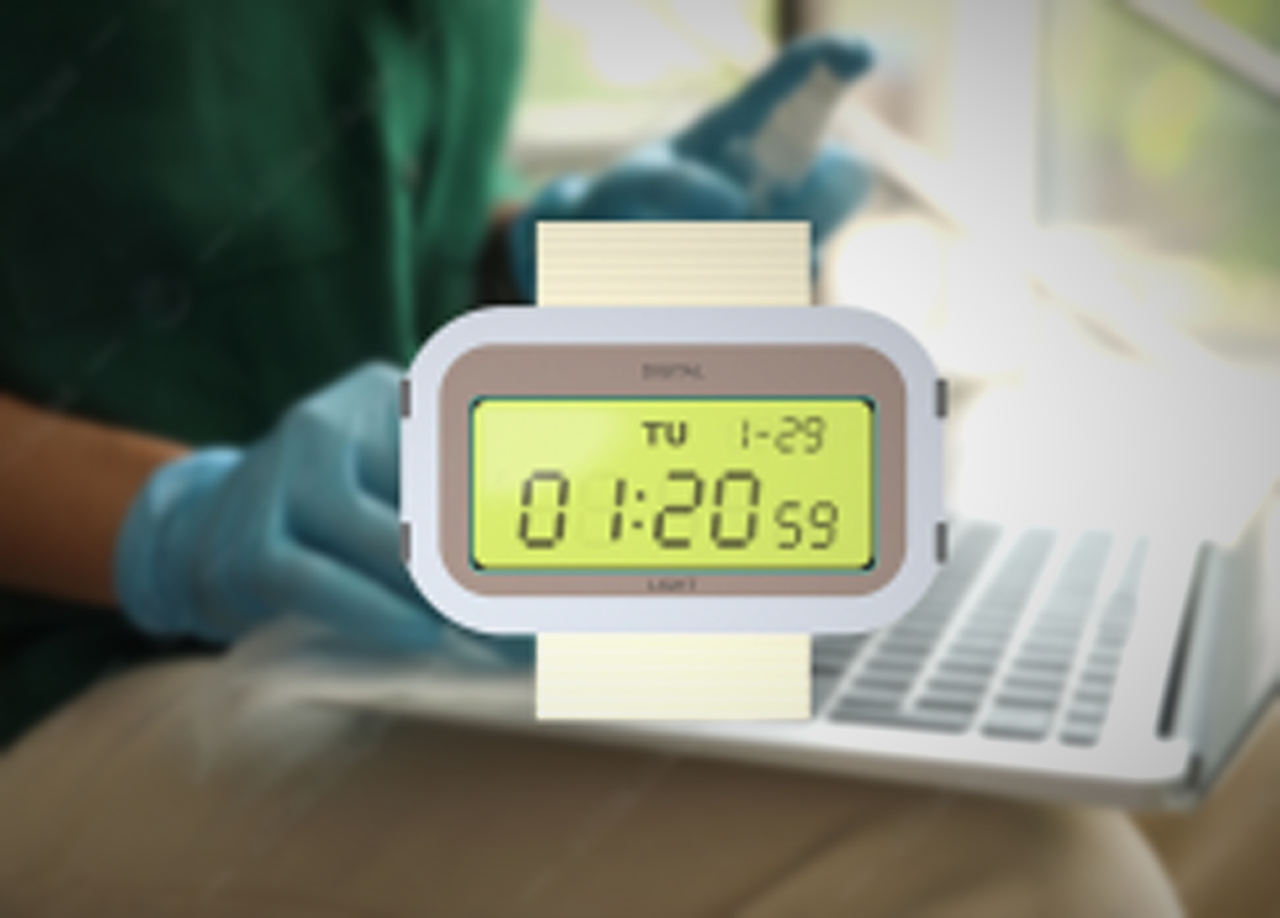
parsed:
1 h 20 min 59 s
